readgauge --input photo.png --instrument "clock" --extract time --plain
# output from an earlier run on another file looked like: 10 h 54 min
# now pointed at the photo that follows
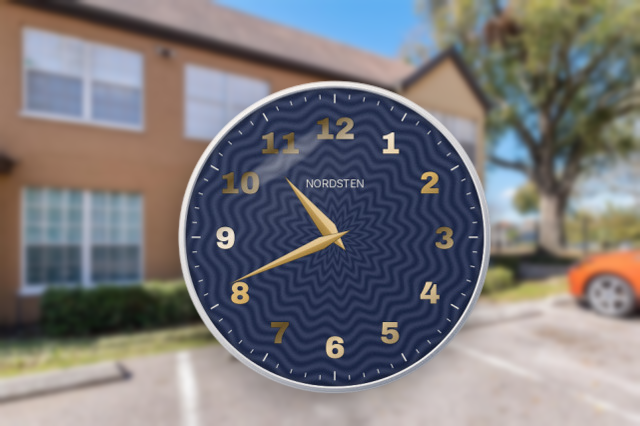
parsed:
10 h 41 min
